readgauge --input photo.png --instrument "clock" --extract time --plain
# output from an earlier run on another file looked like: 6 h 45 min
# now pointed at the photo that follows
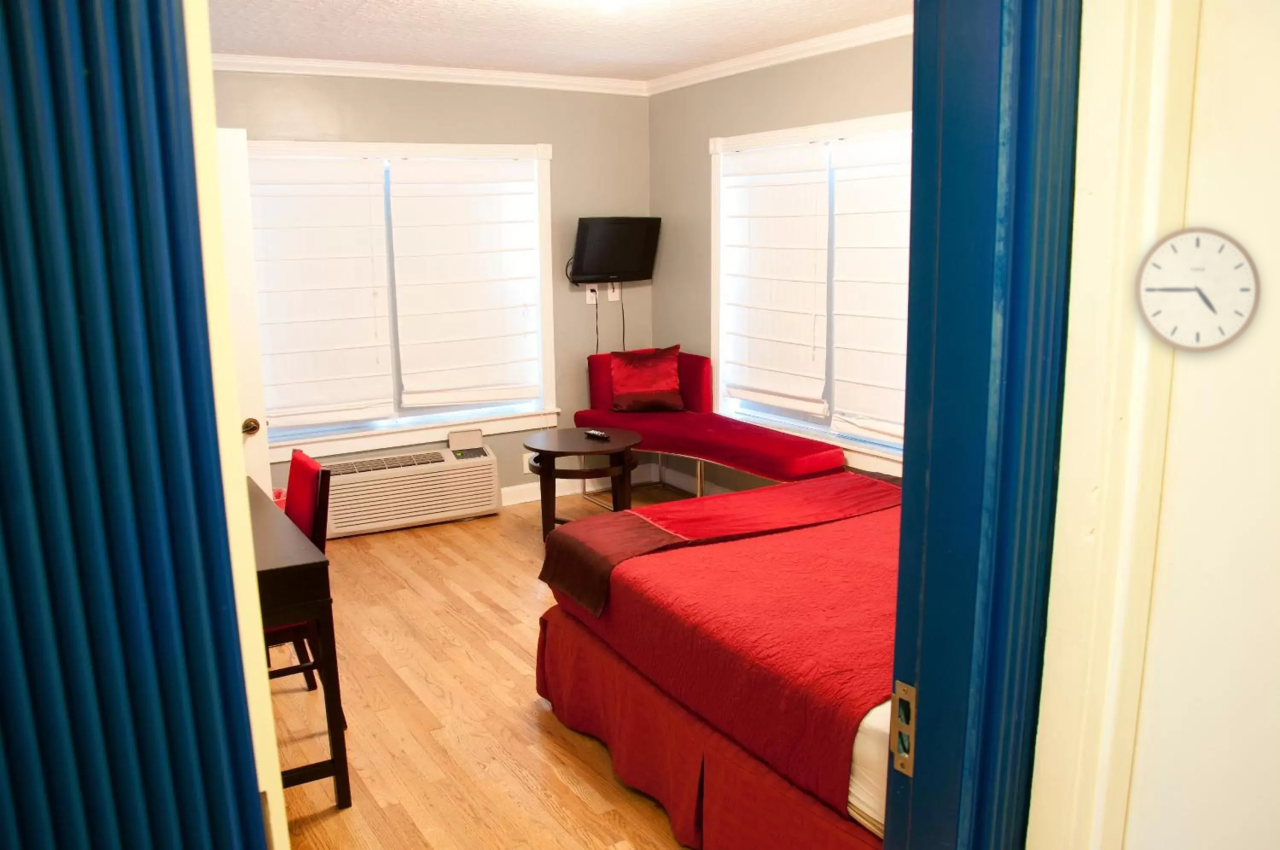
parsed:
4 h 45 min
